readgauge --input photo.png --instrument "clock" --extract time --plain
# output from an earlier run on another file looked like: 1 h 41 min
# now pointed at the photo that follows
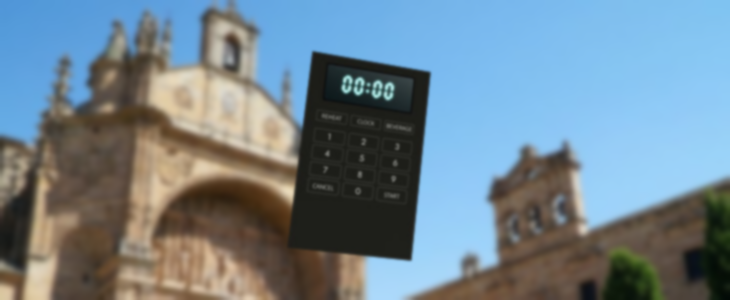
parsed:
0 h 00 min
